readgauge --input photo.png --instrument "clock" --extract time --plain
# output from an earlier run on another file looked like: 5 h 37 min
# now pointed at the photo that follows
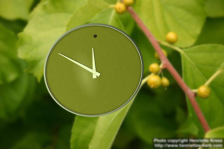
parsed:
11 h 50 min
